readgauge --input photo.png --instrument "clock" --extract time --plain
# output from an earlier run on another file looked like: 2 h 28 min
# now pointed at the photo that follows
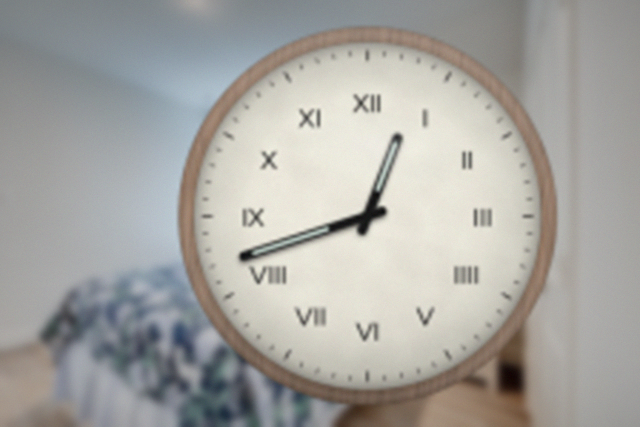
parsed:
12 h 42 min
